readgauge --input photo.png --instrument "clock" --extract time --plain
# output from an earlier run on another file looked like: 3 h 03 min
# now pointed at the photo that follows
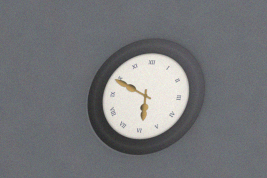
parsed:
5 h 49 min
